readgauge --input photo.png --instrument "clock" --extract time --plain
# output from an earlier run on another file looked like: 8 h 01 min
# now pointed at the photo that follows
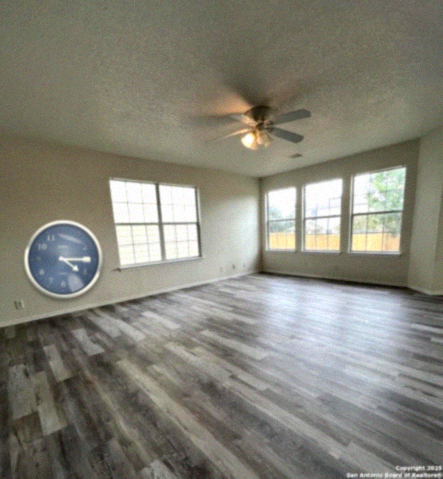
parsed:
4 h 15 min
